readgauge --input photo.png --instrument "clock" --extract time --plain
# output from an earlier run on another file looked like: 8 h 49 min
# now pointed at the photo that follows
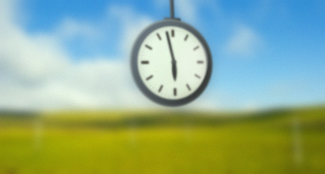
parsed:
5 h 58 min
